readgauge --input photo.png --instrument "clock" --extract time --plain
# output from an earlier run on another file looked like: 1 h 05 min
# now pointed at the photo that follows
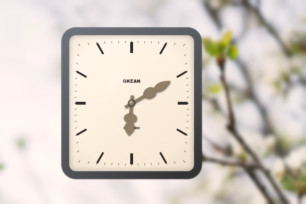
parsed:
6 h 10 min
